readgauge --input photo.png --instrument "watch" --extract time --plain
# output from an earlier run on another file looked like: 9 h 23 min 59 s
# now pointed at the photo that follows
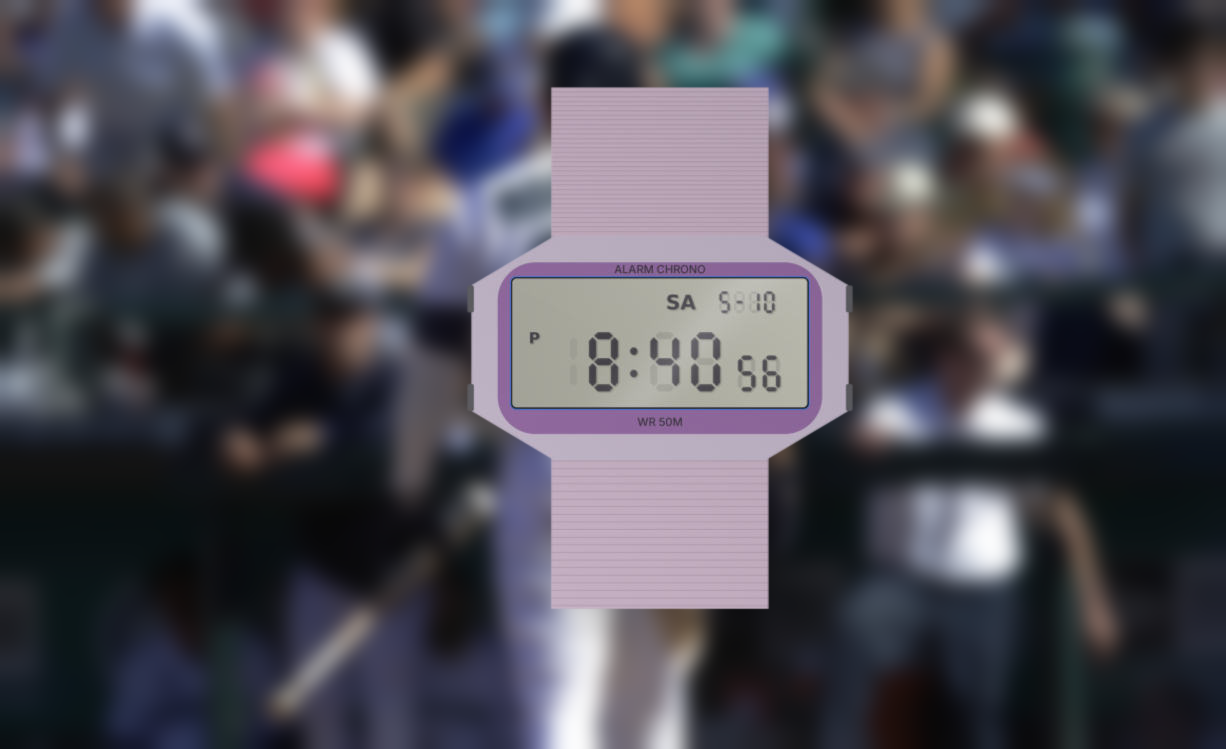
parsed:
8 h 40 min 56 s
